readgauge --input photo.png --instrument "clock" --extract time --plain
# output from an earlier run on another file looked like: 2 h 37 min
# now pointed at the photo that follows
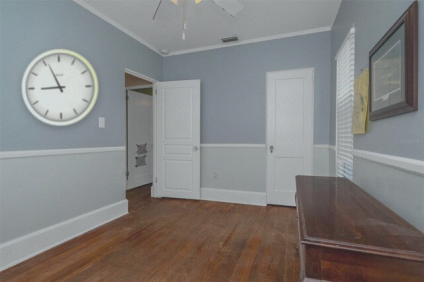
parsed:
8 h 56 min
